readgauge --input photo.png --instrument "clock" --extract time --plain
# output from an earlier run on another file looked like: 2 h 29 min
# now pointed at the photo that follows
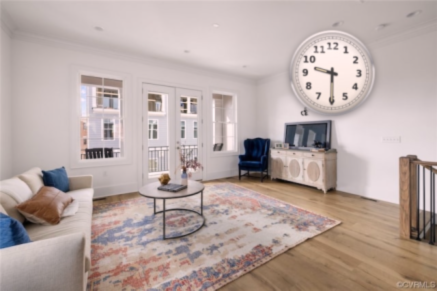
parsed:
9 h 30 min
